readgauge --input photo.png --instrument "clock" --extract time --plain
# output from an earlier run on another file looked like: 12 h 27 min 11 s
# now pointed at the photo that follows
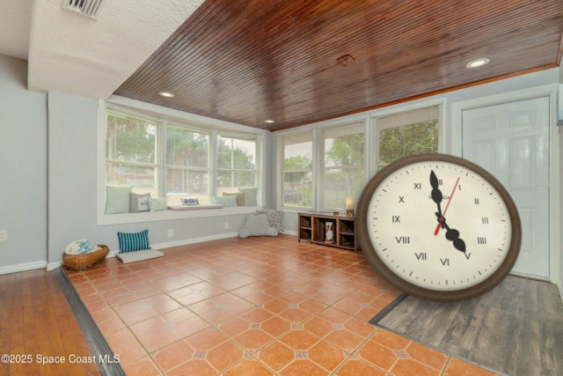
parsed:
4 h 59 min 04 s
